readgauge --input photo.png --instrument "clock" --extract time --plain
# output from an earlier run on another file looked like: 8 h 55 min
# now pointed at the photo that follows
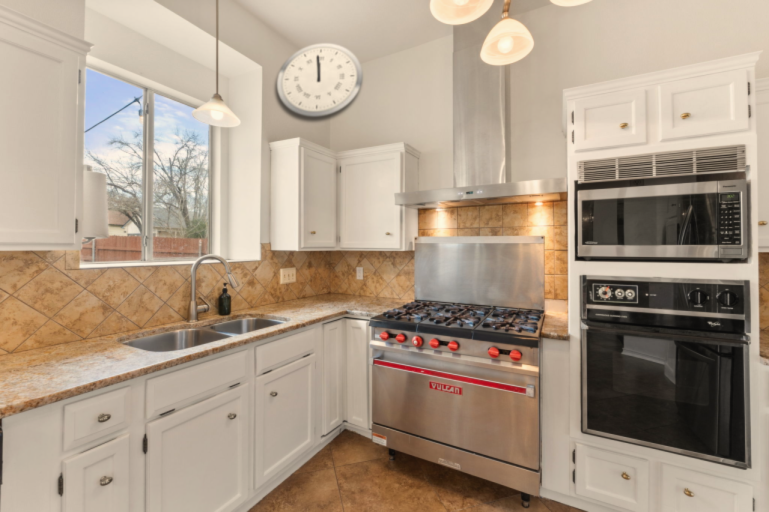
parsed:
11 h 59 min
